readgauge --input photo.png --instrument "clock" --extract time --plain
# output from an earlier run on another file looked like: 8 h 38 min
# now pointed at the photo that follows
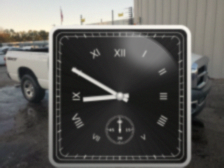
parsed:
8 h 50 min
